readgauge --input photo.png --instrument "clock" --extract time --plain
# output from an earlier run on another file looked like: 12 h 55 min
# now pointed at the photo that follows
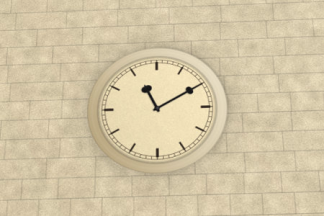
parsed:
11 h 10 min
